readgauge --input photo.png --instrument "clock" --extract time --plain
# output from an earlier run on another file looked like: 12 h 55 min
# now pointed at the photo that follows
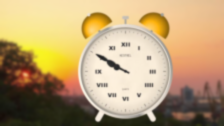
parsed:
9 h 50 min
